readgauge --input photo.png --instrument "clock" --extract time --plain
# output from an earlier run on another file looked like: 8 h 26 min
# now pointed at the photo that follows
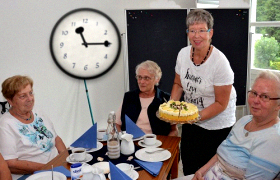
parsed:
11 h 15 min
